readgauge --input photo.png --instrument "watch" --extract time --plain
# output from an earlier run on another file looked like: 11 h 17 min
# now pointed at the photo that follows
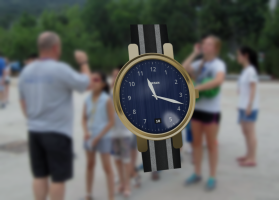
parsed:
11 h 18 min
